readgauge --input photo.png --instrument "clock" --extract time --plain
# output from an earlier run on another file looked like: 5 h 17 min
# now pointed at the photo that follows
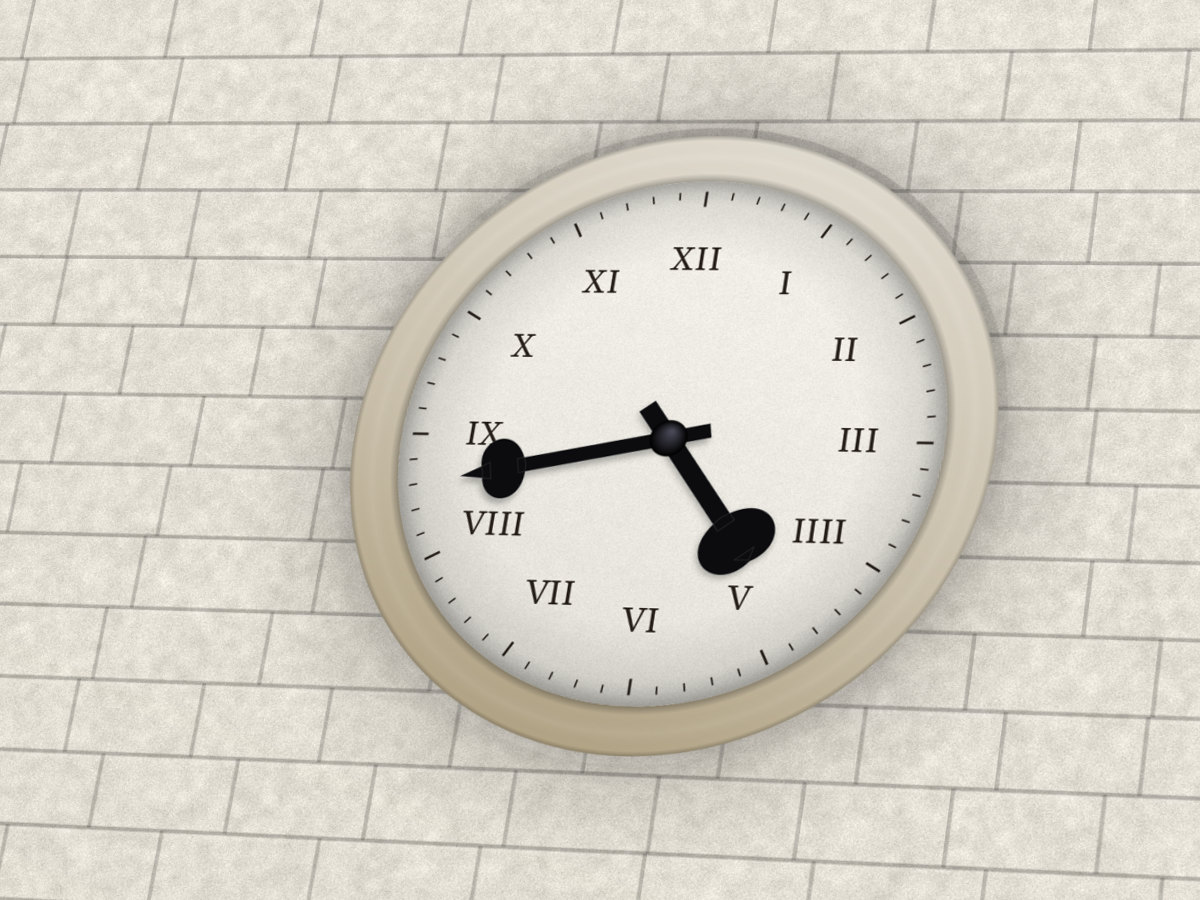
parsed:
4 h 43 min
